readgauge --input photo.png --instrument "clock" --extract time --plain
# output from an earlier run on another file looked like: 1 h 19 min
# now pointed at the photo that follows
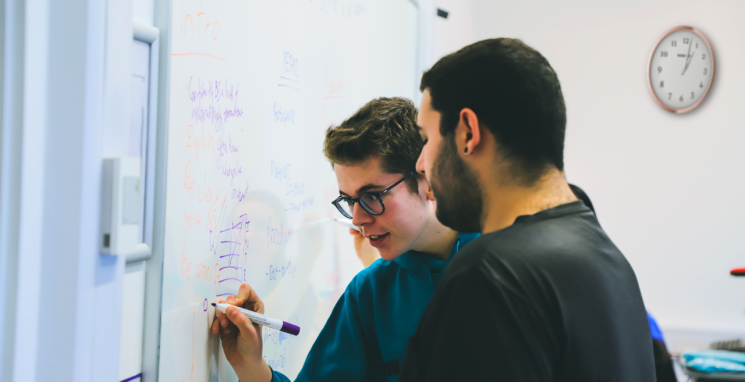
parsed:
1 h 02 min
